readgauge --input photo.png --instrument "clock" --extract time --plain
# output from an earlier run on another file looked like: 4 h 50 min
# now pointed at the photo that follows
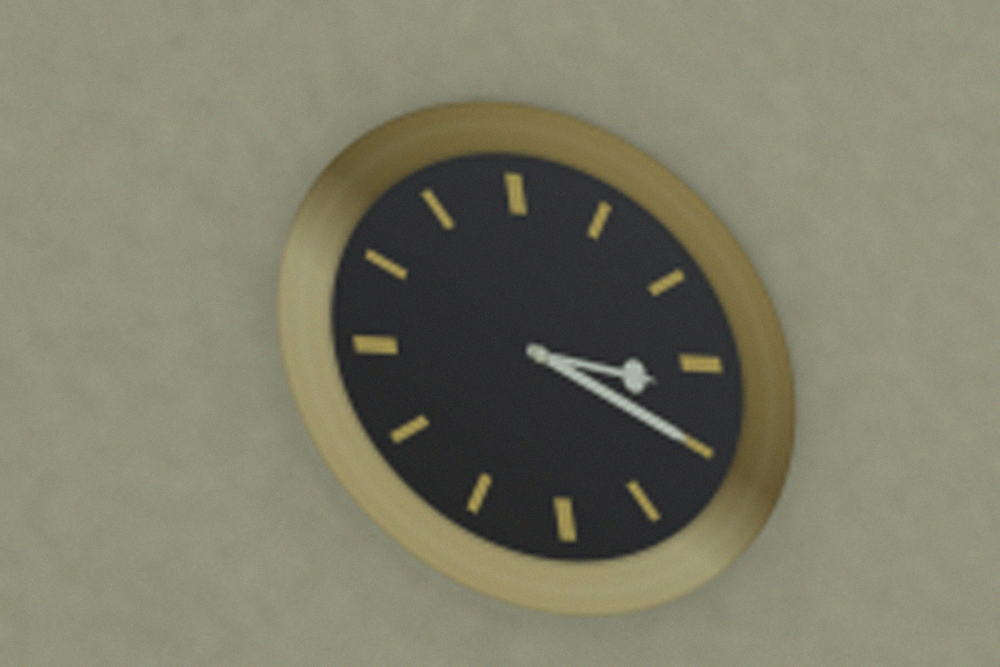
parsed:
3 h 20 min
